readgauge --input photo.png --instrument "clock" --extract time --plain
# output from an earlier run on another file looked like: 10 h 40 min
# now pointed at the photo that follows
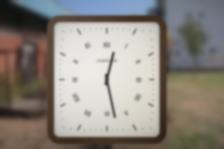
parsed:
12 h 28 min
